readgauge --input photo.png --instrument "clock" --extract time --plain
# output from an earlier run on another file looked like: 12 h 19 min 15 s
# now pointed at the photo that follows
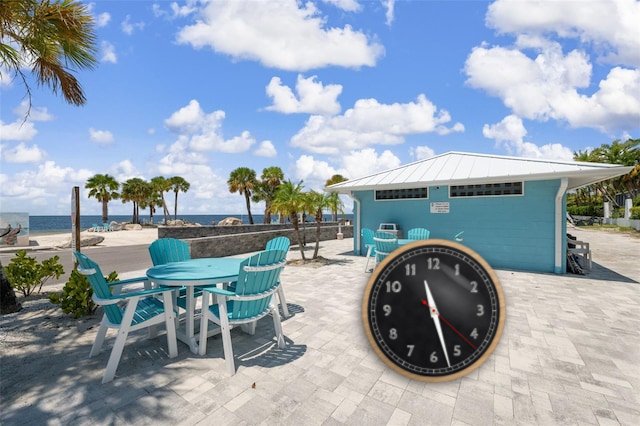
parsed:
11 h 27 min 22 s
